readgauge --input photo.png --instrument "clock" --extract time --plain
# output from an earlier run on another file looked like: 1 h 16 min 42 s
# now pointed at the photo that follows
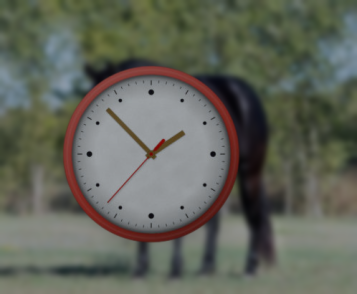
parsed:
1 h 52 min 37 s
